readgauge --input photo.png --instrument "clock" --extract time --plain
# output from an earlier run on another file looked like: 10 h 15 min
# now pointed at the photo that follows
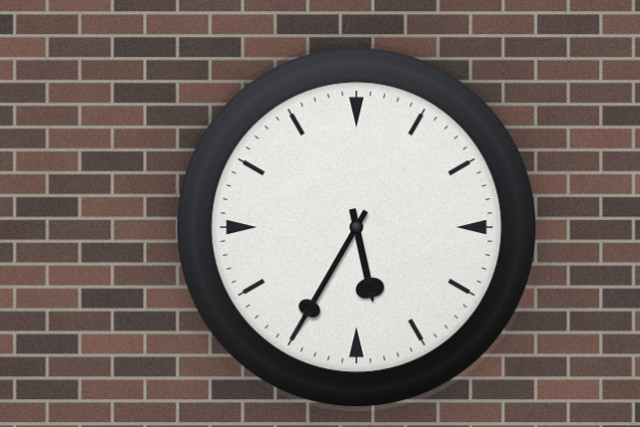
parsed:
5 h 35 min
